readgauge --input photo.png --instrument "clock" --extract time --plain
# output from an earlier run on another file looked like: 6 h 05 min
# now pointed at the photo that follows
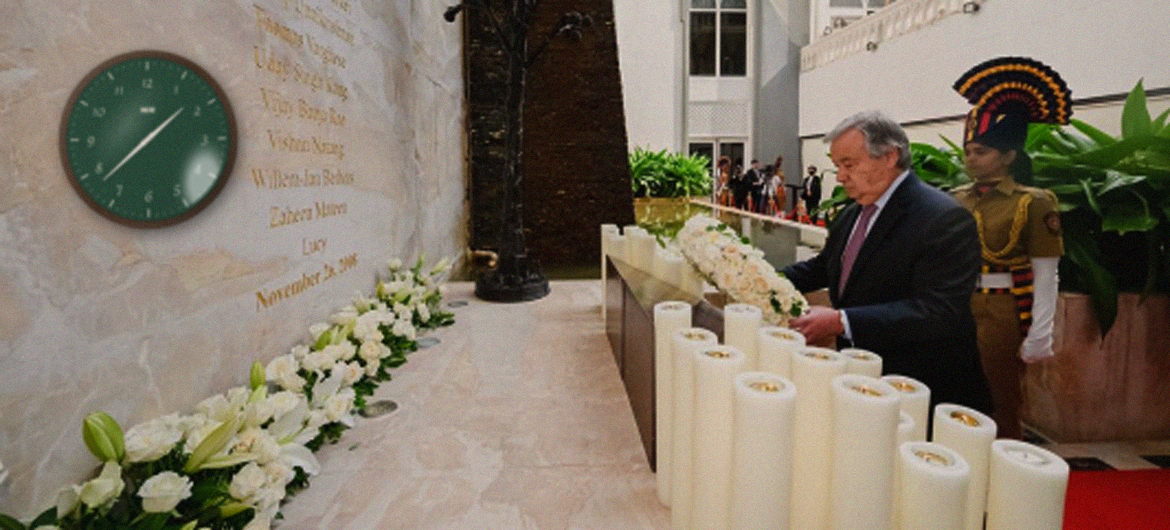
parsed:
1 h 38 min
